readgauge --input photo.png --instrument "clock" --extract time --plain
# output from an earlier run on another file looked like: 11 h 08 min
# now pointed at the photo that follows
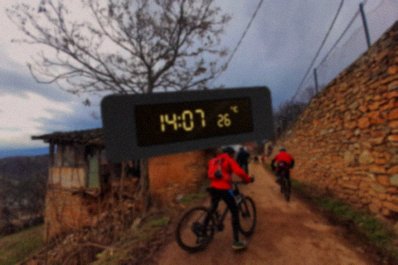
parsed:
14 h 07 min
